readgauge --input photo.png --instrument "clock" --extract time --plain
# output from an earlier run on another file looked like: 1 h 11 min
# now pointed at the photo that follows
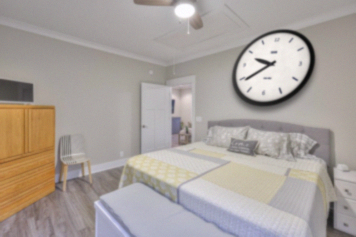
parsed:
9 h 39 min
